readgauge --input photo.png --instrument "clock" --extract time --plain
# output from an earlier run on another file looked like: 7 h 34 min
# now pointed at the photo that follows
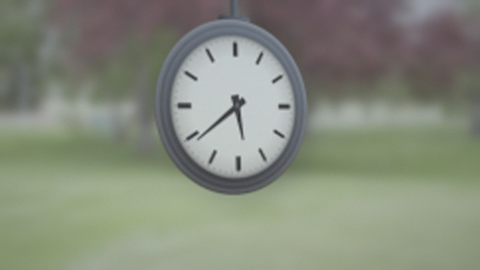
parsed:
5 h 39 min
